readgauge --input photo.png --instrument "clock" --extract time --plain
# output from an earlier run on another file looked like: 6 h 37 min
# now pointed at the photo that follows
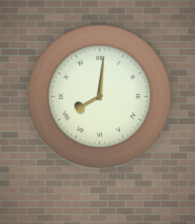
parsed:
8 h 01 min
